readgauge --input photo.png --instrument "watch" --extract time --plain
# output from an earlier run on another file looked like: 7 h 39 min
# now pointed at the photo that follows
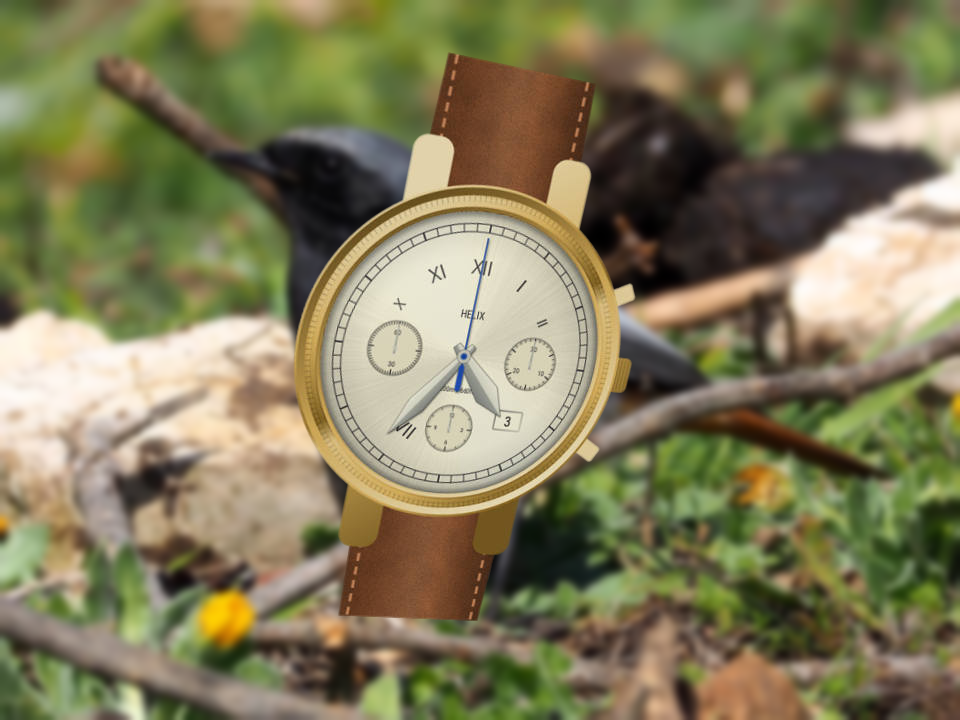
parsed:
4 h 36 min
